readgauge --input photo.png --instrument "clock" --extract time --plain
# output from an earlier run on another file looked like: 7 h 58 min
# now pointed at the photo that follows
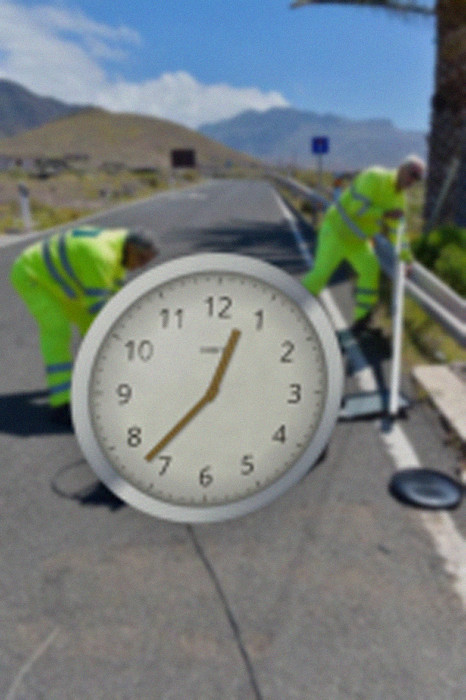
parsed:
12 h 37 min
